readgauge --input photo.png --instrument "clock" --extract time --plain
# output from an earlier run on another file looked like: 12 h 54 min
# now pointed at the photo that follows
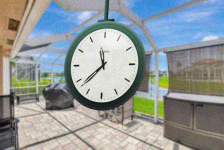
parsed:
11 h 38 min
